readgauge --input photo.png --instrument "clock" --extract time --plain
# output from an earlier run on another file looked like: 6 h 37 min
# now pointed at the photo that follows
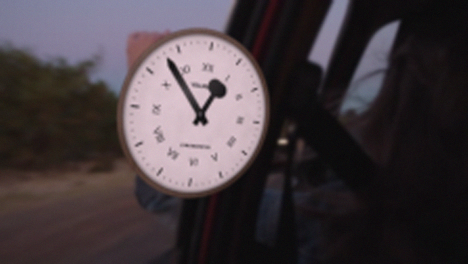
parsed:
12 h 53 min
